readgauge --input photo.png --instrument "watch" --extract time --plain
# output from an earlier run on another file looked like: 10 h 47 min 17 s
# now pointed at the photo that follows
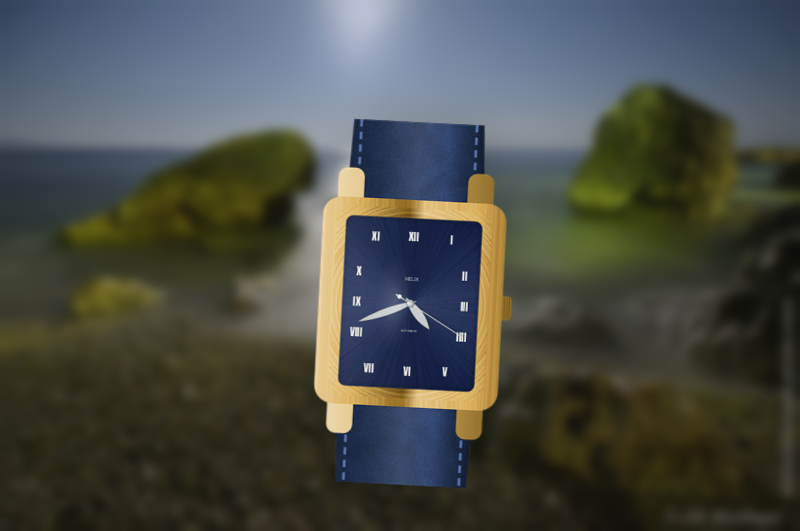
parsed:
4 h 41 min 20 s
